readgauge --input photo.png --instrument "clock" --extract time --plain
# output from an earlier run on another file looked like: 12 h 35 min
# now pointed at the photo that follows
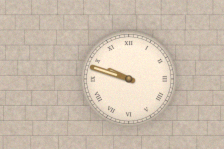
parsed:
9 h 48 min
